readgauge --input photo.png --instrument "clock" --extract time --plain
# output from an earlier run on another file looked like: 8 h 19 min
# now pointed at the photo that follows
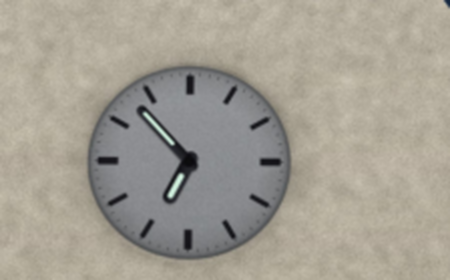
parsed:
6 h 53 min
